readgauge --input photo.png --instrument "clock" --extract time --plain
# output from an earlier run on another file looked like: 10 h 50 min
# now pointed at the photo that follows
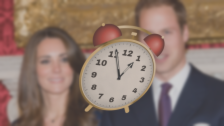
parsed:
12 h 56 min
